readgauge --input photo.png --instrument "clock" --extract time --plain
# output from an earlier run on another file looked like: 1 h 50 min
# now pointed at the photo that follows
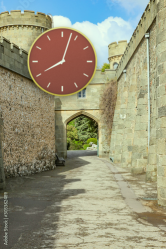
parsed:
8 h 03 min
